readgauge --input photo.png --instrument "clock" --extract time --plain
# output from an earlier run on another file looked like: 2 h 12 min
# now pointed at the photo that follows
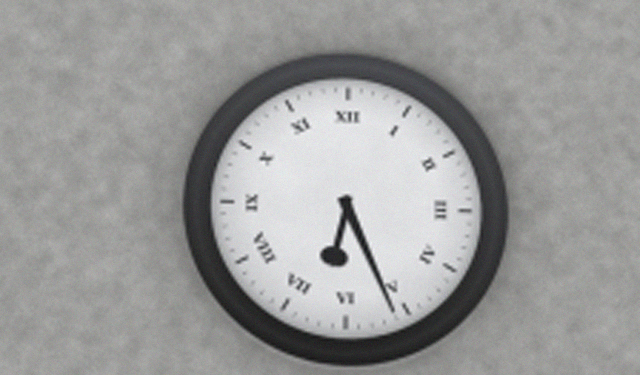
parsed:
6 h 26 min
